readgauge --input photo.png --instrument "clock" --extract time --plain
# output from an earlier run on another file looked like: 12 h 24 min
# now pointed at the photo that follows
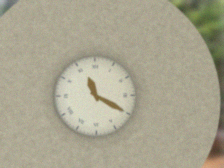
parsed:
11 h 20 min
